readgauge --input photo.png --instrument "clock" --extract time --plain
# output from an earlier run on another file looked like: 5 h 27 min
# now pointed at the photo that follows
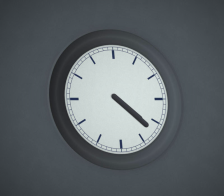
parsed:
4 h 22 min
